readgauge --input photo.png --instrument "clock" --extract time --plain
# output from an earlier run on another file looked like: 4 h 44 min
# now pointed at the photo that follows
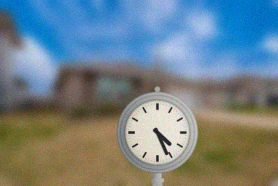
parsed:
4 h 26 min
